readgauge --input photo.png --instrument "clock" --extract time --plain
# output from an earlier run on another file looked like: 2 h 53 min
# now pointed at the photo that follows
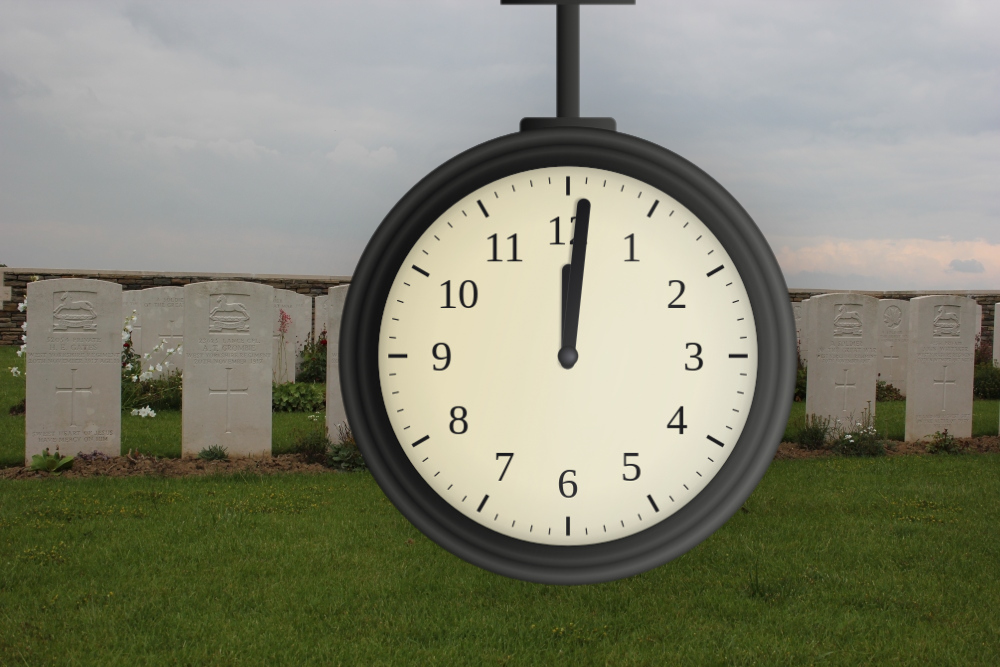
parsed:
12 h 01 min
